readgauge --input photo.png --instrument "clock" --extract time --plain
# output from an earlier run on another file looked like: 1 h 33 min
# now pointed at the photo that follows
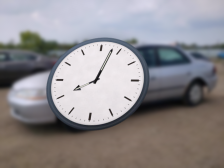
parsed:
8 h 03 min
